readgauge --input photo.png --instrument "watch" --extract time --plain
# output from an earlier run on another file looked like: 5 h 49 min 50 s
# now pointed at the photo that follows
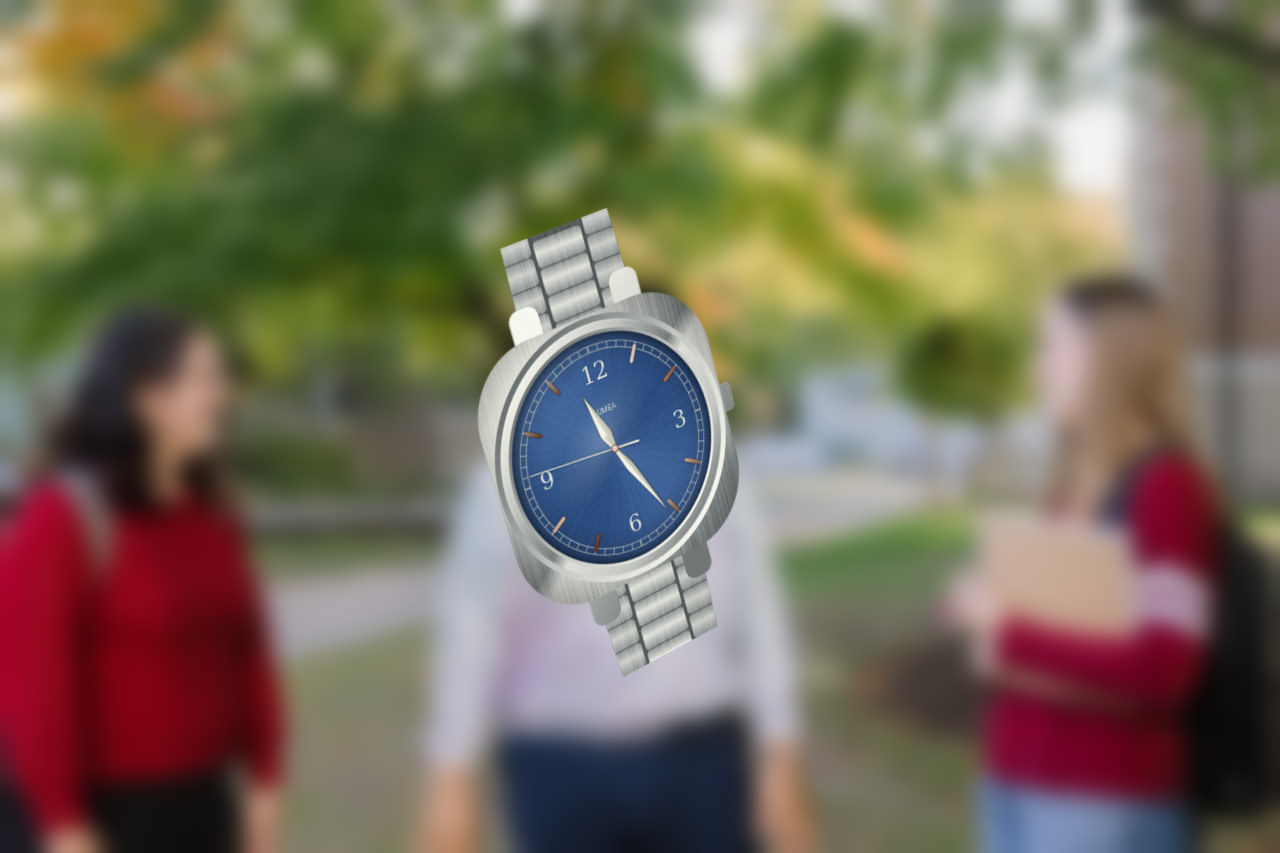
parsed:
11 h 25 min 46 s
